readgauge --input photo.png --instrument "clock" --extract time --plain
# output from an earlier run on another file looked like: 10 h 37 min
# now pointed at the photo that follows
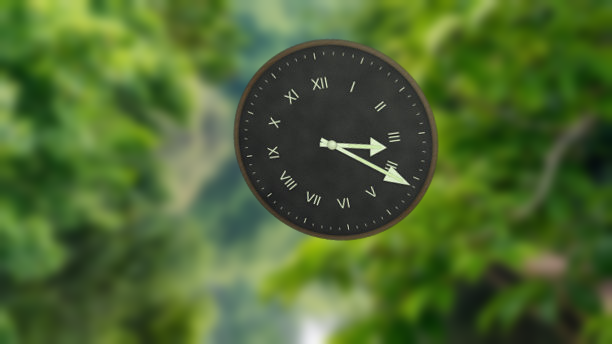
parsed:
3 h 21 min
